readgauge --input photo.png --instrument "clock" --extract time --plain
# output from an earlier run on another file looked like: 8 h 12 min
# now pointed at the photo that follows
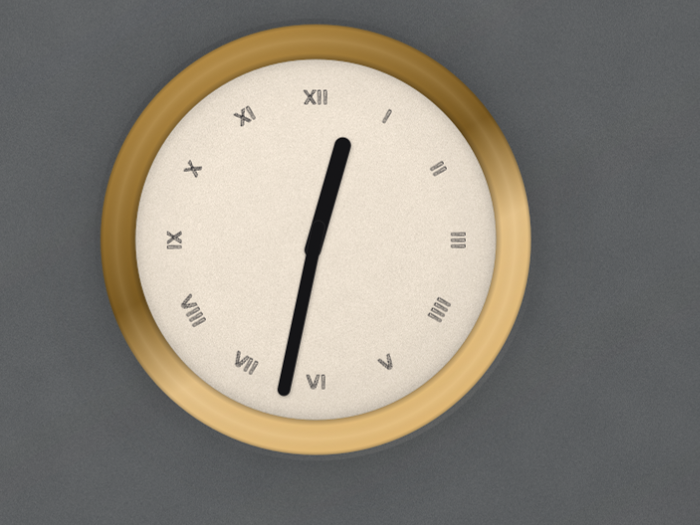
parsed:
12 h 32 min
